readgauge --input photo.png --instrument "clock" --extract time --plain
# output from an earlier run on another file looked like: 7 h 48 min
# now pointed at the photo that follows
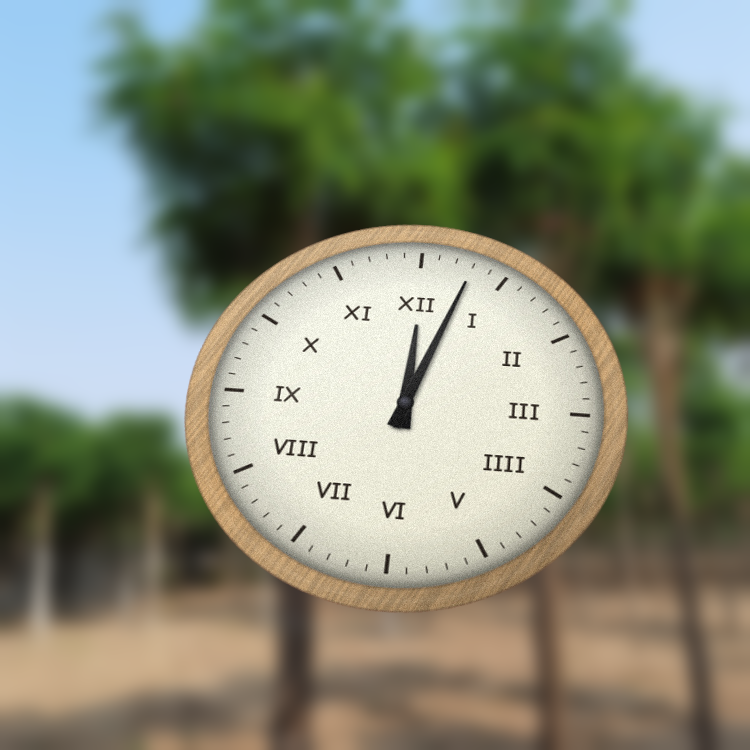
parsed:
12 h 03 min
